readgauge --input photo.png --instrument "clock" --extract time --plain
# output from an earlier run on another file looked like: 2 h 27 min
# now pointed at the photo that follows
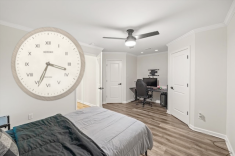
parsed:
3 h 34 min
